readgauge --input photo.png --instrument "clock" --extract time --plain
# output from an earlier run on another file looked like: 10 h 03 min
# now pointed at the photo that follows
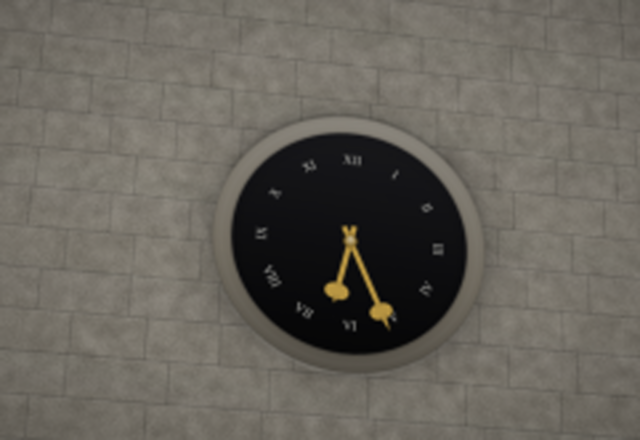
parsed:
6 h 26 min
